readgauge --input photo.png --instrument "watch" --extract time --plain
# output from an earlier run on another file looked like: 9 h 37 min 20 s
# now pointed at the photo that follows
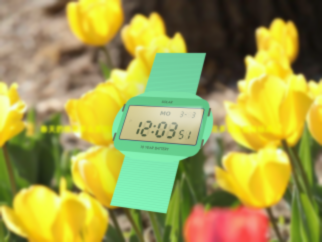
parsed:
12 h 03 min 51 s
